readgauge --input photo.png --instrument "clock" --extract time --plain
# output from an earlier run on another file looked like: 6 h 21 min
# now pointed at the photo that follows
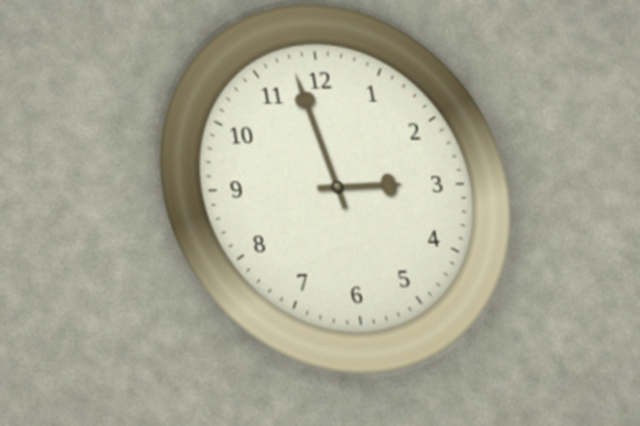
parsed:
2 h 58 min
